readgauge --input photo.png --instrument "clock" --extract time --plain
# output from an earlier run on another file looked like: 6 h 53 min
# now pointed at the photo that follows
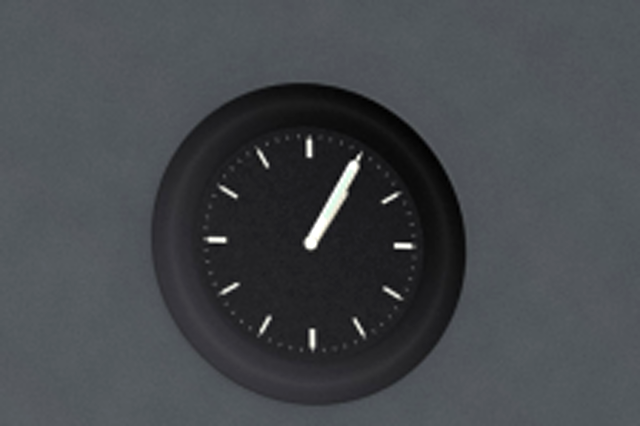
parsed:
1 h 05 min
